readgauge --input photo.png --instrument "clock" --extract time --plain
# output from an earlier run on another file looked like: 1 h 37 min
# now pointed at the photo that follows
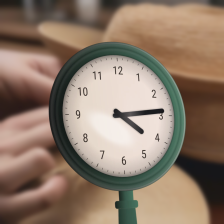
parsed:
4 h 14 min
